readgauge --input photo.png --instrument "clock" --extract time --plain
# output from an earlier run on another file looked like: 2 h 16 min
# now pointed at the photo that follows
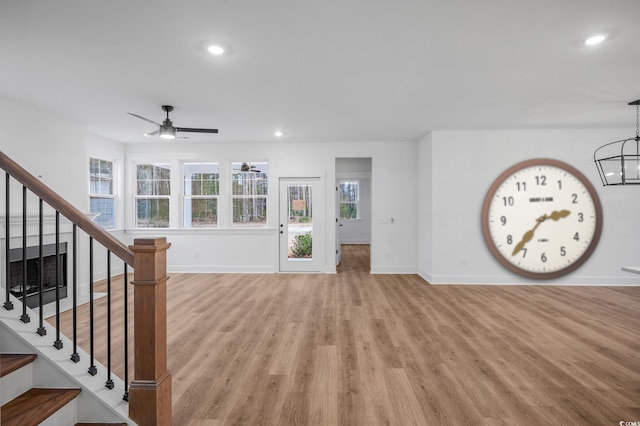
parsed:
2 h 37 min
